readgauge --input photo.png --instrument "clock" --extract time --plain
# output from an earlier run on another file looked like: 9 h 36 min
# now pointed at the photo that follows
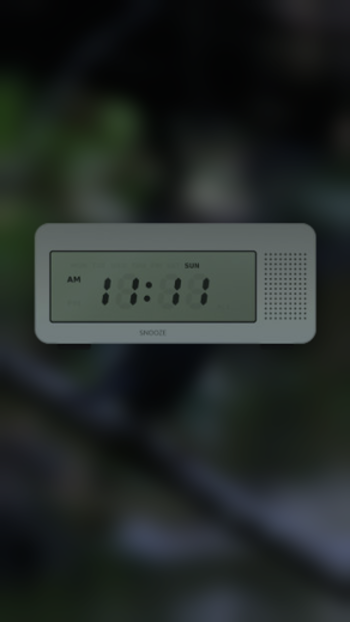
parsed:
11 h 11 min
